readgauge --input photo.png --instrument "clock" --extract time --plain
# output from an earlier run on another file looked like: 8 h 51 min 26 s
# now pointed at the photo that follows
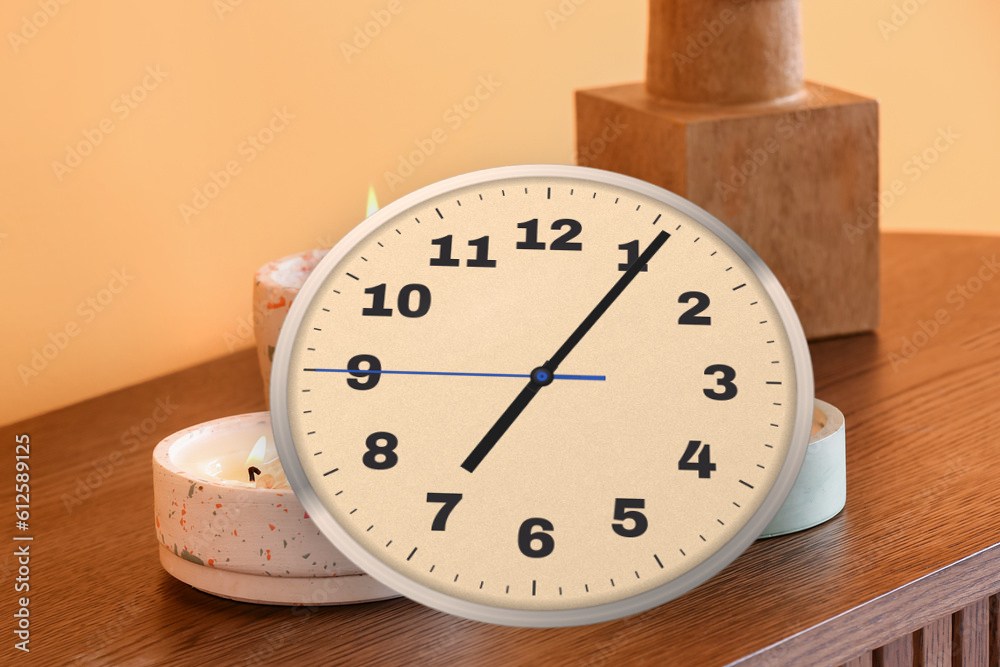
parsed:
7 h 05 min 45 s
